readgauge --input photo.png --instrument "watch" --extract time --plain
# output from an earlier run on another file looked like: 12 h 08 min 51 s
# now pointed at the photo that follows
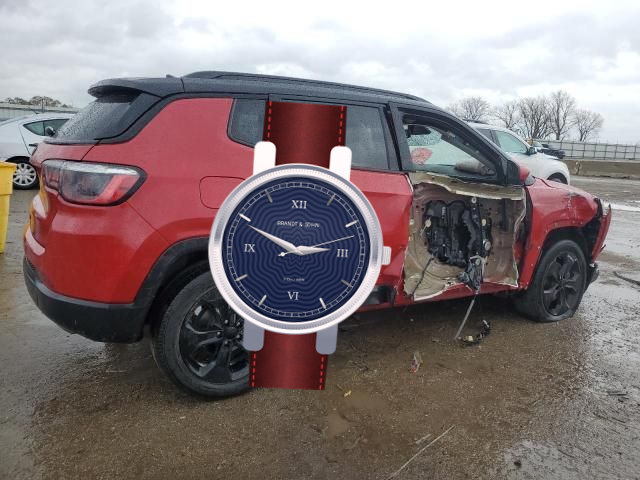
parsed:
2 h 49 min 12 s
